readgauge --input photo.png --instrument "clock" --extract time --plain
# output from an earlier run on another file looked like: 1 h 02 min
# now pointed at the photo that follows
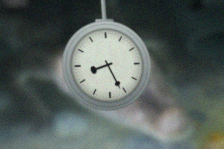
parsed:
8 h 26 min
